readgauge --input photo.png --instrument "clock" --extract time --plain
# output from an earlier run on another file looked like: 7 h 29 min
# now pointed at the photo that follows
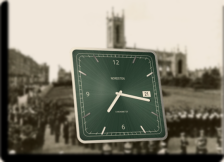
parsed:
7 h 17 min
